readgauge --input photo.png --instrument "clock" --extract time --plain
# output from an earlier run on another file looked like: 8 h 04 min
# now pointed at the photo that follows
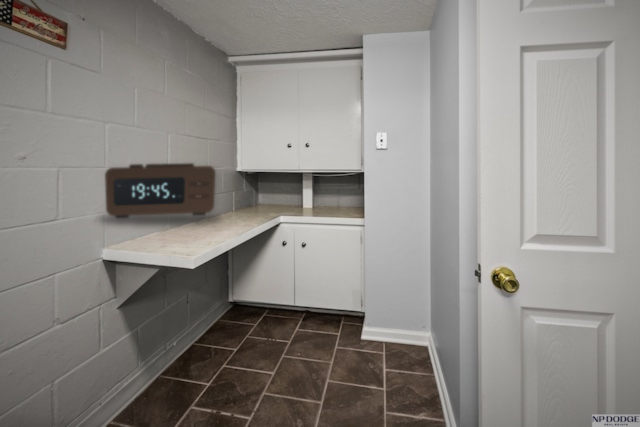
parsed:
19 h 45 min
